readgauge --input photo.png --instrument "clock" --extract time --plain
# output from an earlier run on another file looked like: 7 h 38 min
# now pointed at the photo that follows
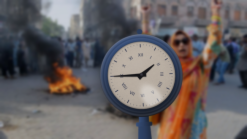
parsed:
1 h 45 min
